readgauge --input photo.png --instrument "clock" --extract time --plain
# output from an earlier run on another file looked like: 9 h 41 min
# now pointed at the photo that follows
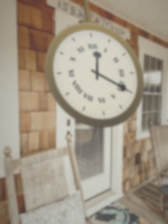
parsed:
12 h 20 min
